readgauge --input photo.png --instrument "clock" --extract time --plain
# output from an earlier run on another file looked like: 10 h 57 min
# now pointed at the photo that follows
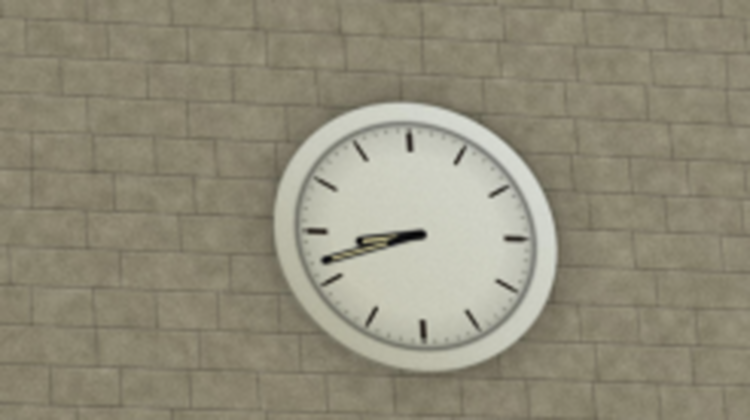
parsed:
8 h 42 min
